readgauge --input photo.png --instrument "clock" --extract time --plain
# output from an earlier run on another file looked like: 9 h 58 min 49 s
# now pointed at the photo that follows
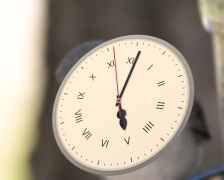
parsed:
5 h 00 min 56 s
